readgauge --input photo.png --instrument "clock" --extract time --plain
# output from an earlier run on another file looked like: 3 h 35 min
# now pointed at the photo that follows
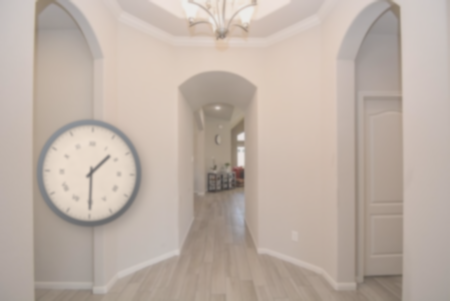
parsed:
1 h 30 min
